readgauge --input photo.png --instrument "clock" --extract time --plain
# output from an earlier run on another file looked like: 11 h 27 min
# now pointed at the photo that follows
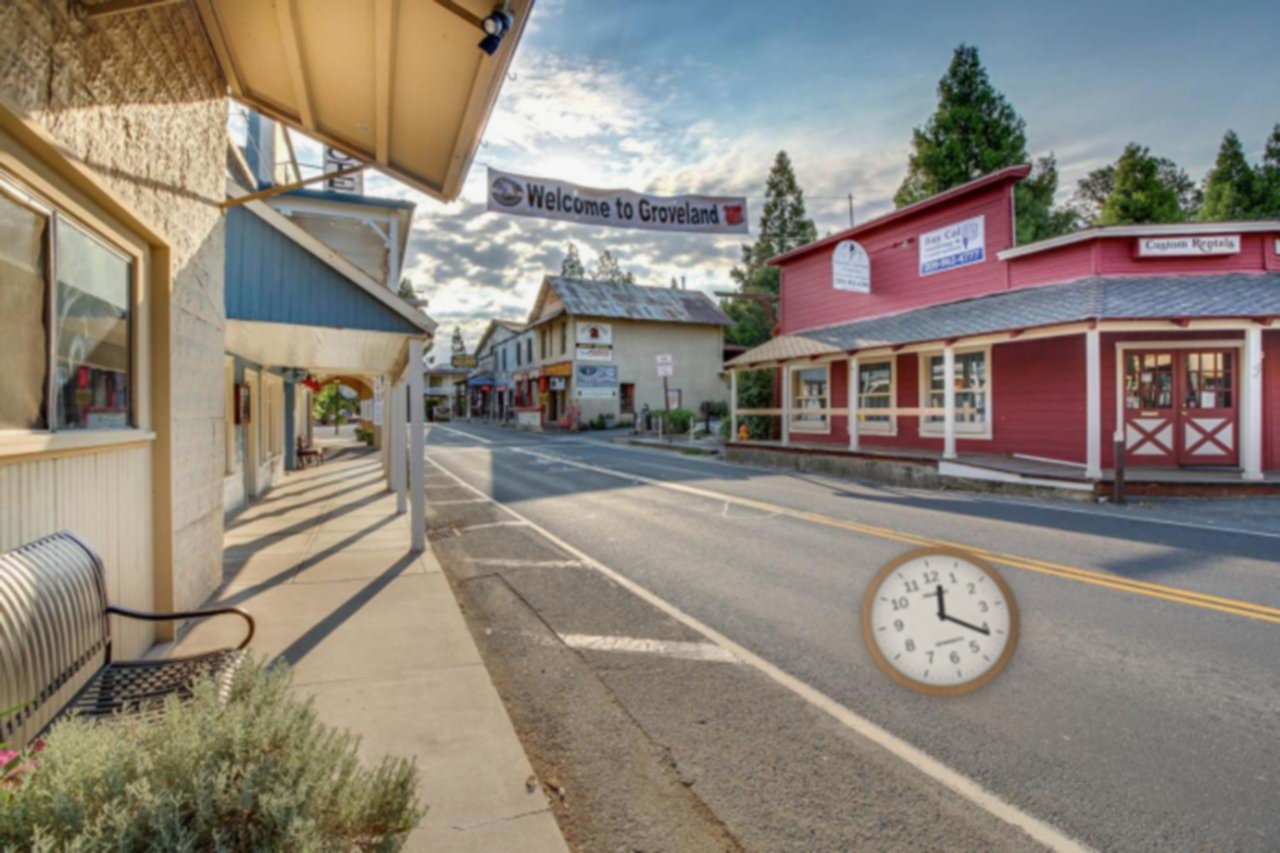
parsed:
12 h 21 min
